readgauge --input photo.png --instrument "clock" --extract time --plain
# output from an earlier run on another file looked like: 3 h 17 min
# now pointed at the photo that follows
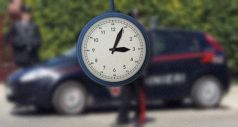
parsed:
3 h 04 min
